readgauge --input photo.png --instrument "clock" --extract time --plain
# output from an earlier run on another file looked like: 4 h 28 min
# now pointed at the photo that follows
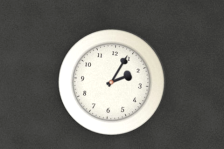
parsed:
2 h 04 min
